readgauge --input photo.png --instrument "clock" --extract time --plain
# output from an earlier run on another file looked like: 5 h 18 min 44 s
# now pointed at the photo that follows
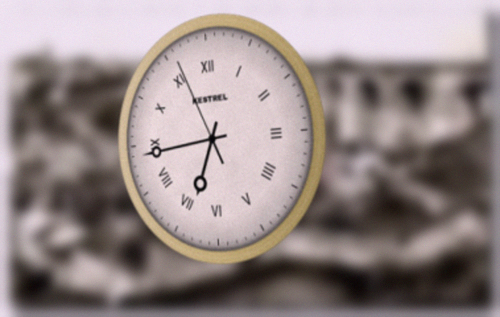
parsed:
6 h 43 min 56 s
